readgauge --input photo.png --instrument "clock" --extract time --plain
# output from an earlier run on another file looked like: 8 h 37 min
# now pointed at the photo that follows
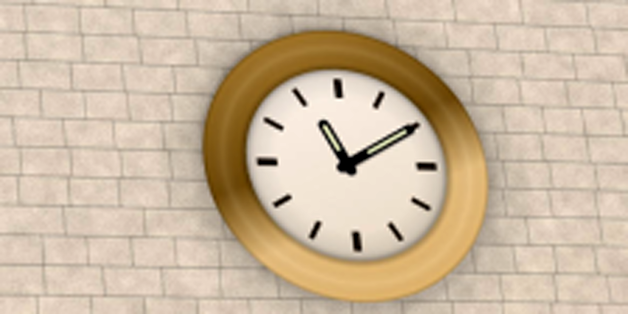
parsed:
11 h 10 min
